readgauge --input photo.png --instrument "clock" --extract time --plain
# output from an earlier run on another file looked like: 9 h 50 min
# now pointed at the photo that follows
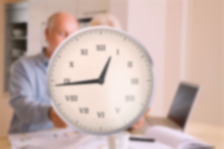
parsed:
12 h 44 min
